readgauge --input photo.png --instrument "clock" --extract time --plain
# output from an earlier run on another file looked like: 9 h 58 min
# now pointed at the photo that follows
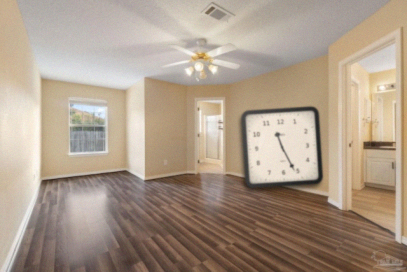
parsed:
11 h 26 min
